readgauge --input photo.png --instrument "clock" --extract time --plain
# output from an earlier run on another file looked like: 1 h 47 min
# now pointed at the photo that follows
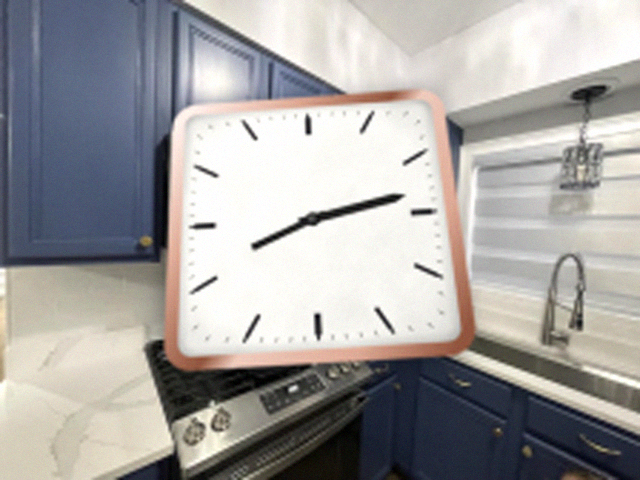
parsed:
8 h 13 min
